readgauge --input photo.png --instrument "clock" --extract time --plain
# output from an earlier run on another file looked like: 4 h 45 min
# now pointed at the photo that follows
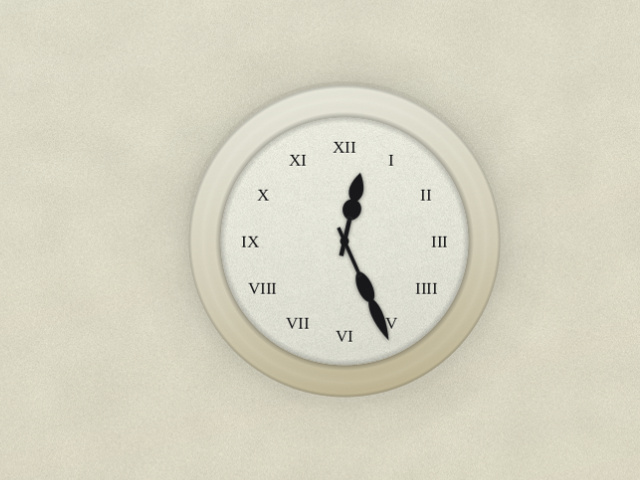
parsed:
12 h 26 min
